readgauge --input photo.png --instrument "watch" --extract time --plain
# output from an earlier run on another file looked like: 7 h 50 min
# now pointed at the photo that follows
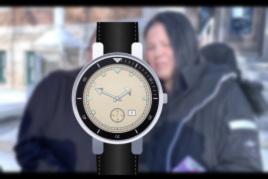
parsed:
1 h 49 min
